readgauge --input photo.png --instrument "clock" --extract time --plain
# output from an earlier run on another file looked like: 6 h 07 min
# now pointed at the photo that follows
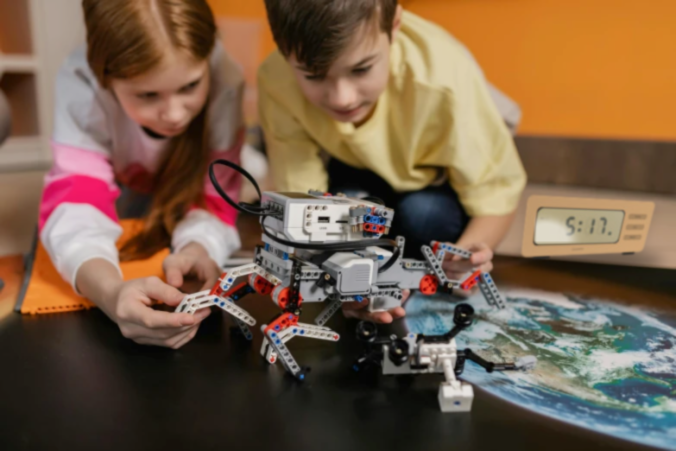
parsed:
5 h 17 min
